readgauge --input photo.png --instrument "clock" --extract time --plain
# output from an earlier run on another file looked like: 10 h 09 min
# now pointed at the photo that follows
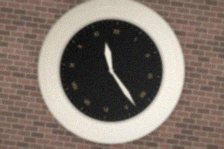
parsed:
11 h 23 min
